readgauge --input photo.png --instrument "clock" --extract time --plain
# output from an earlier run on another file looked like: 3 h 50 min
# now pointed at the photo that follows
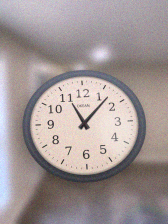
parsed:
11 h 07 min
